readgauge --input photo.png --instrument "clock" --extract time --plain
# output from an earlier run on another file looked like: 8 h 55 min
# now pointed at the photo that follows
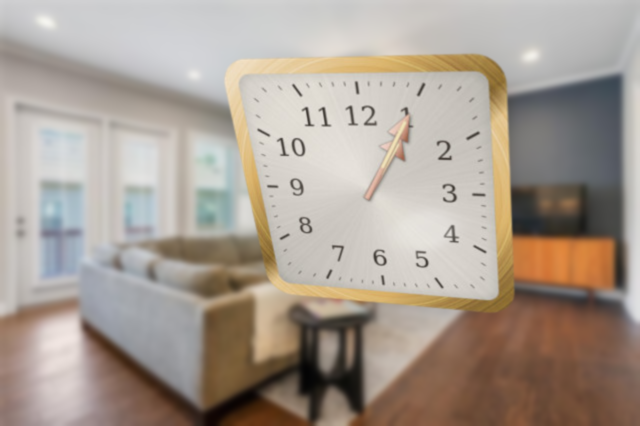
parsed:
1 h 05 min
